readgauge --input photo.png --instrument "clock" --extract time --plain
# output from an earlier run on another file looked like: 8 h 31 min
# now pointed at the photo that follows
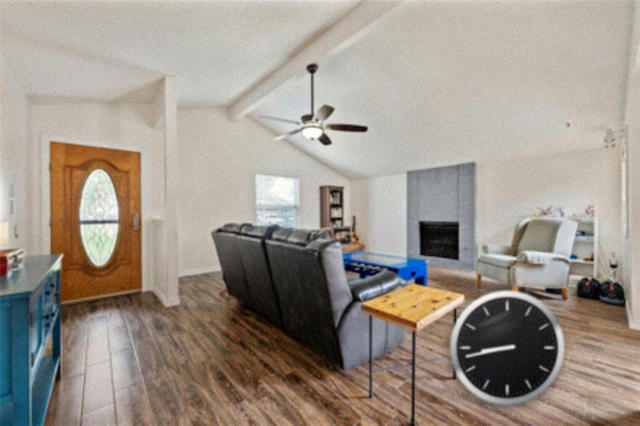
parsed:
8 h 43 min
